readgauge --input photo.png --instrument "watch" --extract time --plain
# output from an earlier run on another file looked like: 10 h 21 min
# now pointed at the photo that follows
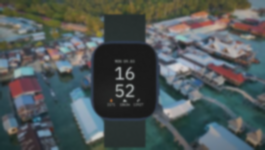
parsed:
16 h 52 min
